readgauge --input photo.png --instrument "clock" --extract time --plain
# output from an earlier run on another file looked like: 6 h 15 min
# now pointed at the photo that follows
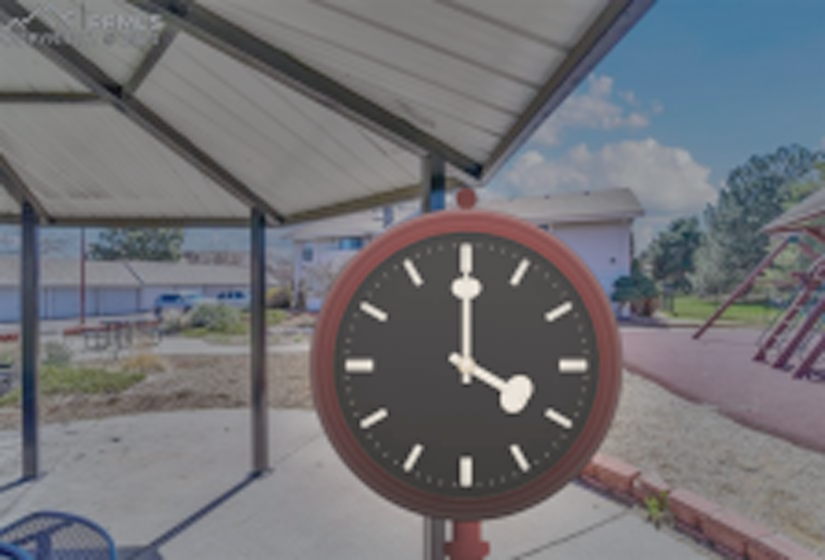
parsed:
4 h 00 min
